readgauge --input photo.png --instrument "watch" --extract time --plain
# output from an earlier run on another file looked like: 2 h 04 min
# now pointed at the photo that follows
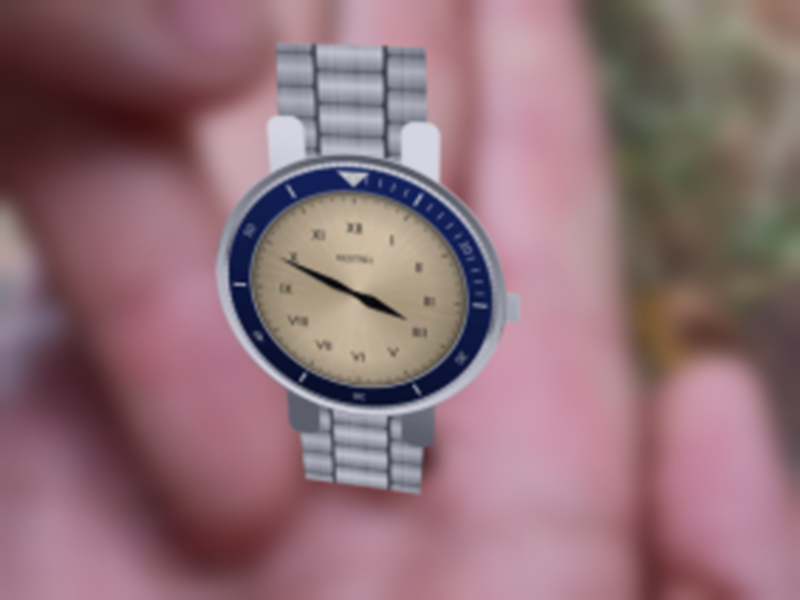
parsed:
3 h 49 min
